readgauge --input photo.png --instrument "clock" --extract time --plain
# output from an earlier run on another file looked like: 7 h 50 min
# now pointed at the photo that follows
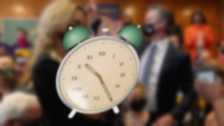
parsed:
10 h 25 min
